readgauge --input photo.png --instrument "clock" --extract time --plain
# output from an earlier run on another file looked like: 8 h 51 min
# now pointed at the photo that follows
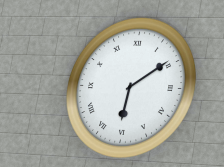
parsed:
6 h 09 min
